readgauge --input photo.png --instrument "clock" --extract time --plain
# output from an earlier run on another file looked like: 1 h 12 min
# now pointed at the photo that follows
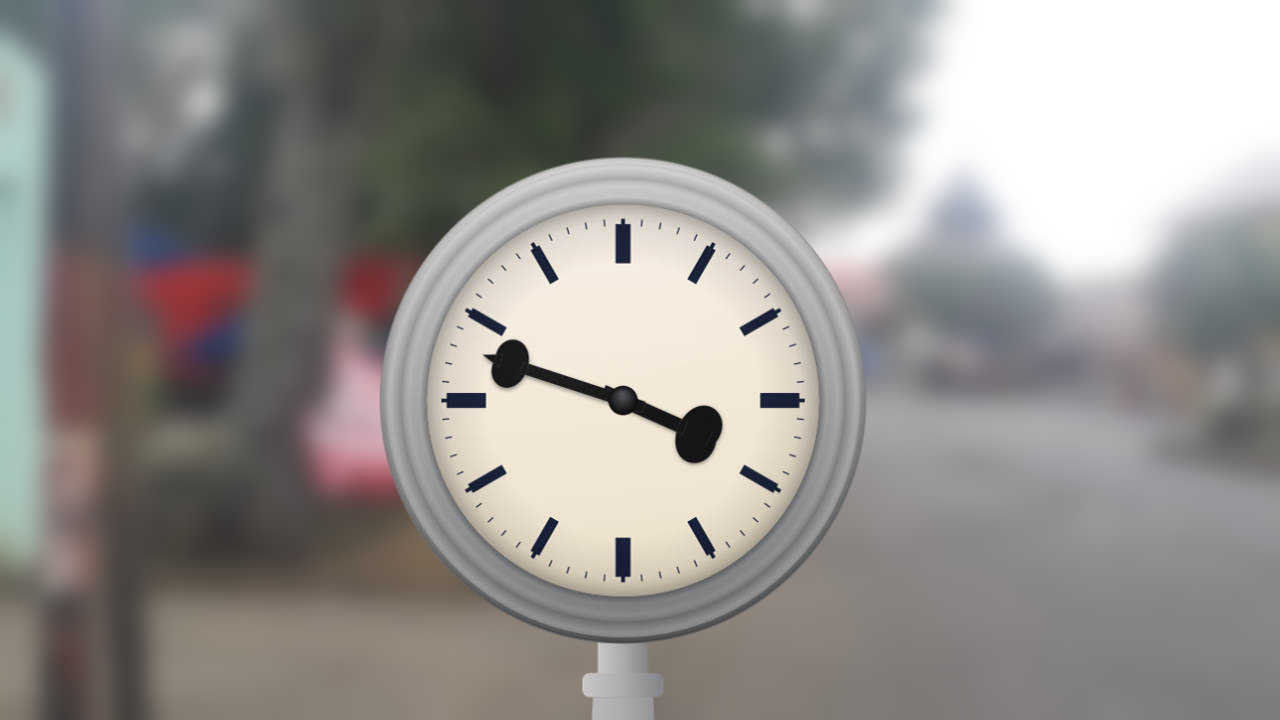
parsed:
3 h 48 min
